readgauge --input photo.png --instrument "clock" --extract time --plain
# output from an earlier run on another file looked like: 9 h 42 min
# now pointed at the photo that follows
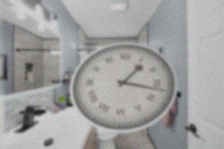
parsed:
1 h 17 min
